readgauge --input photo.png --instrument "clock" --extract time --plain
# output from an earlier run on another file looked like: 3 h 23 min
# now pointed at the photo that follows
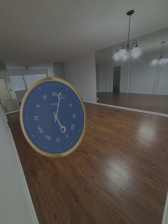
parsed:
5 h 03 min
